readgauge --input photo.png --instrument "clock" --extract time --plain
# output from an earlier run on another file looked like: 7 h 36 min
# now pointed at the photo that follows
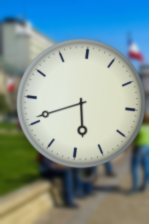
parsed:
5 h 41 min
